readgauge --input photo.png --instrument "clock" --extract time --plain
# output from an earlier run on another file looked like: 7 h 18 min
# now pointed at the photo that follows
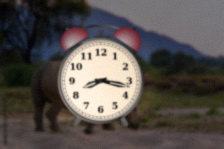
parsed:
8 h 17 min
